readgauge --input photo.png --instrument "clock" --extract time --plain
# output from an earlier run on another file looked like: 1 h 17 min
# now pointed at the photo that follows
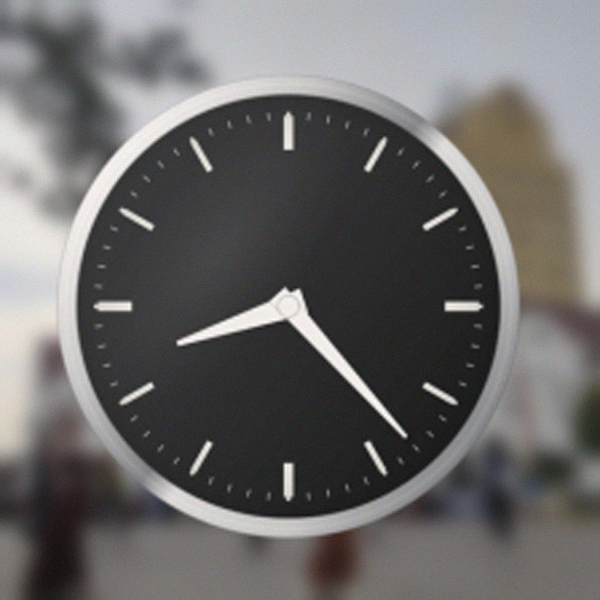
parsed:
8 h 23 min
